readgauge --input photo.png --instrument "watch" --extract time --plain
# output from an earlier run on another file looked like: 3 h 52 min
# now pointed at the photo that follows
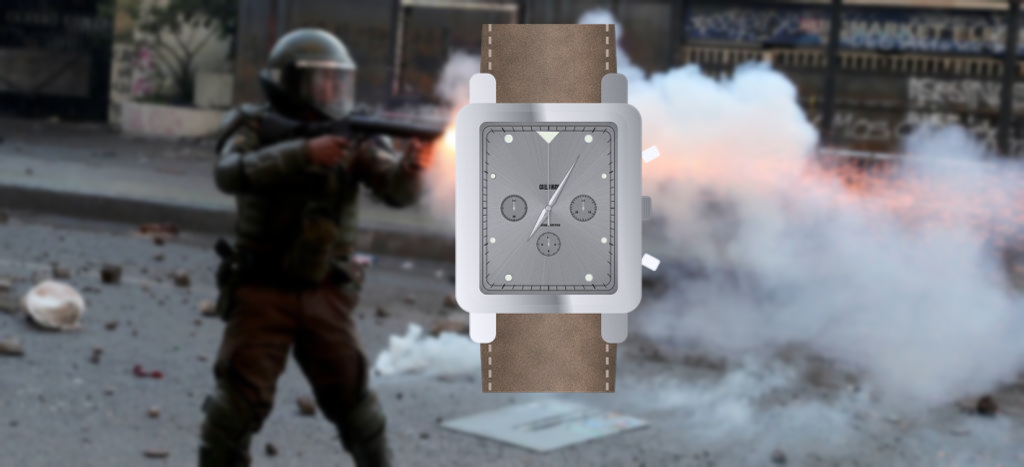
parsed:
7 h 05 min
